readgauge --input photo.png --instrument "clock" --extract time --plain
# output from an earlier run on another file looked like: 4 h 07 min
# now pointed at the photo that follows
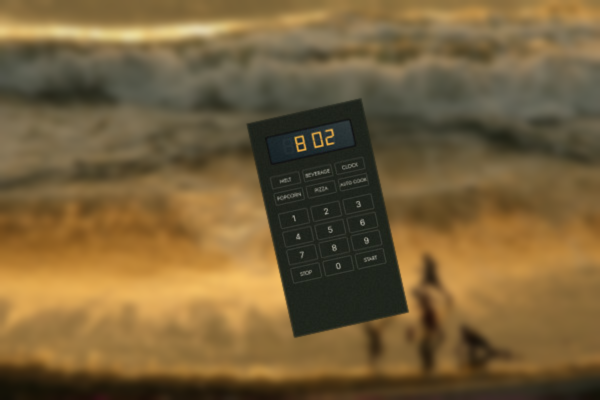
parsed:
8 h 02 min
